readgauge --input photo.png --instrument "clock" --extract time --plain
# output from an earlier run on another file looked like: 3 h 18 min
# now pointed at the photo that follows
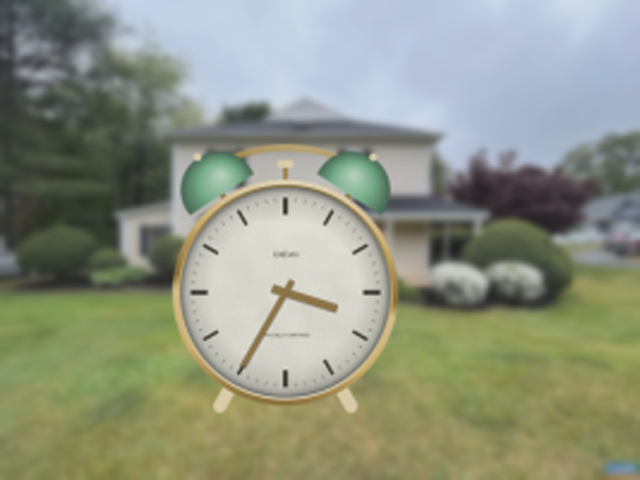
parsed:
3 h 35 min
